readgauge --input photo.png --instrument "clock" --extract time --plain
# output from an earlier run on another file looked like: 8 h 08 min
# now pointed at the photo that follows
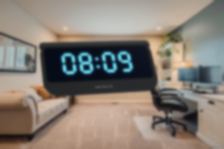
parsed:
8 h 09 min
